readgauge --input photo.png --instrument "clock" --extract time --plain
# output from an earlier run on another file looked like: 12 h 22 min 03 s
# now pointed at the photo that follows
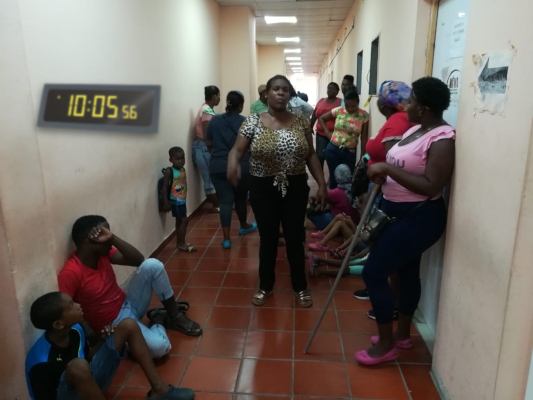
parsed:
10 h 05 min 56 s
